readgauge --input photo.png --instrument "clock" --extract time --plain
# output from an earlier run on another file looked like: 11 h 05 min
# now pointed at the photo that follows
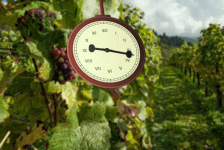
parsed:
9 h 17 min
